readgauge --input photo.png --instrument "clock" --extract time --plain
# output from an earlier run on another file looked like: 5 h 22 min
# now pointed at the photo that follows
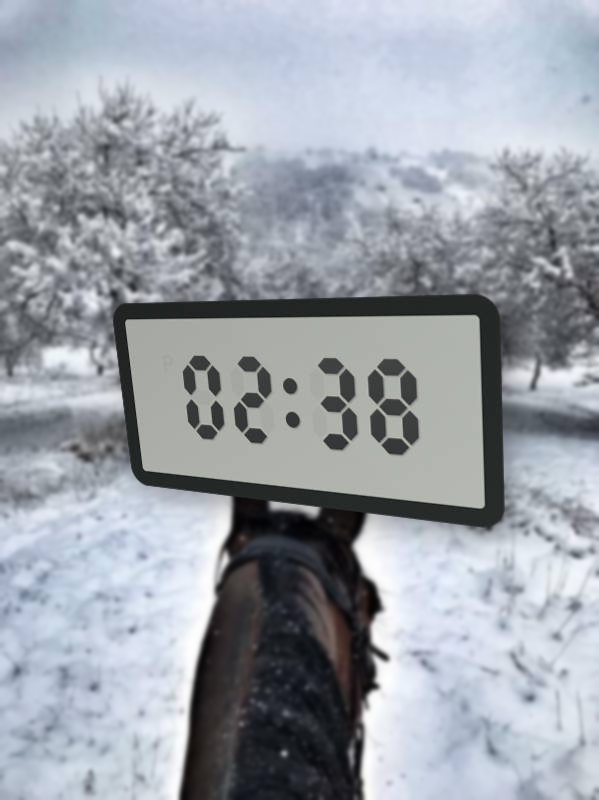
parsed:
2 h 38 min
